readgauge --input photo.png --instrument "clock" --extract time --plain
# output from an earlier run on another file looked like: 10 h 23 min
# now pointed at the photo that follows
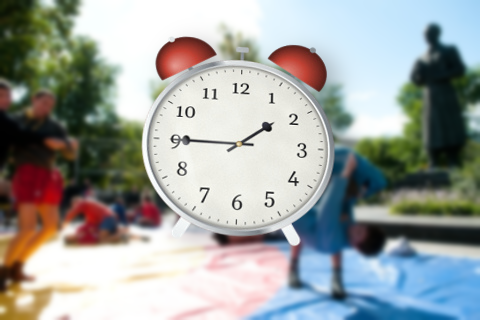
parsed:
1 h 45 min
